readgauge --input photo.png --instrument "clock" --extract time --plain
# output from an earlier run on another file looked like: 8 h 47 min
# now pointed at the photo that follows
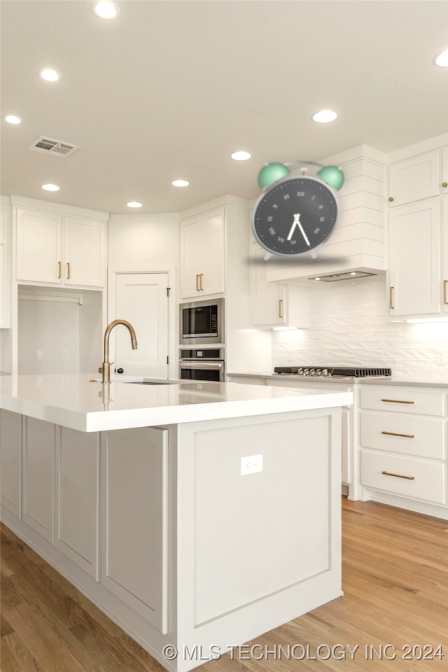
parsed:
6 h 25 min
